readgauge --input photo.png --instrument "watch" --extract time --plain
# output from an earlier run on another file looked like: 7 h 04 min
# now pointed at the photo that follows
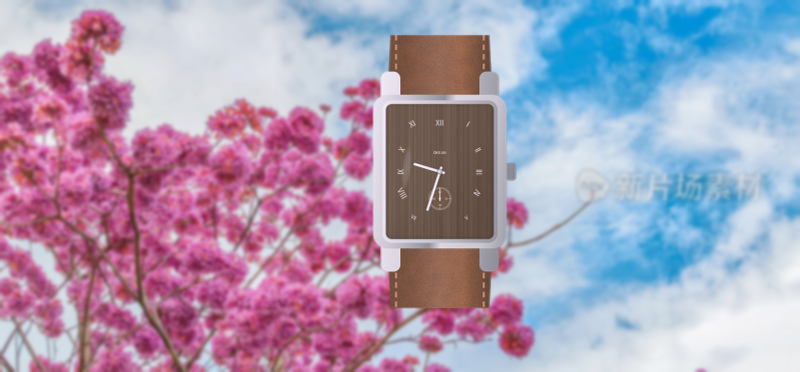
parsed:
9 h 33 min
